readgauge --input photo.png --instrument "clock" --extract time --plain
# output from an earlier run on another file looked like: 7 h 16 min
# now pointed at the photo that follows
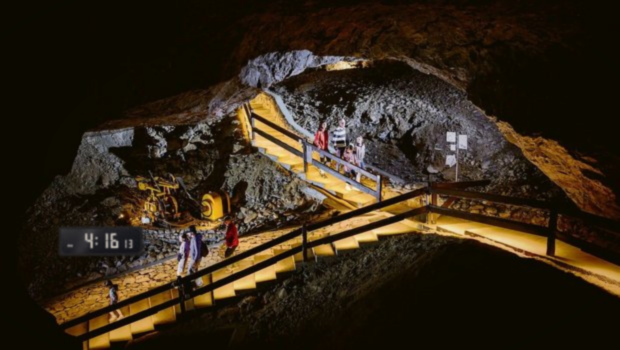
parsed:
4 h 16 min
